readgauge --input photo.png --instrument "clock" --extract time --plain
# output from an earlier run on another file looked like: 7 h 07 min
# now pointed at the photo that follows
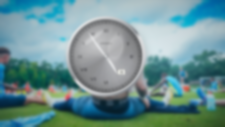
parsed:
4 h 54 min
